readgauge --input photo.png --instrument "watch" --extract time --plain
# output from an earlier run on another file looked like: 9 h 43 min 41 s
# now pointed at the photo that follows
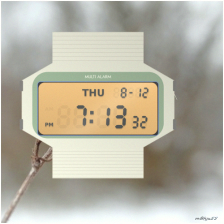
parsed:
7 h 13 min 32 s
